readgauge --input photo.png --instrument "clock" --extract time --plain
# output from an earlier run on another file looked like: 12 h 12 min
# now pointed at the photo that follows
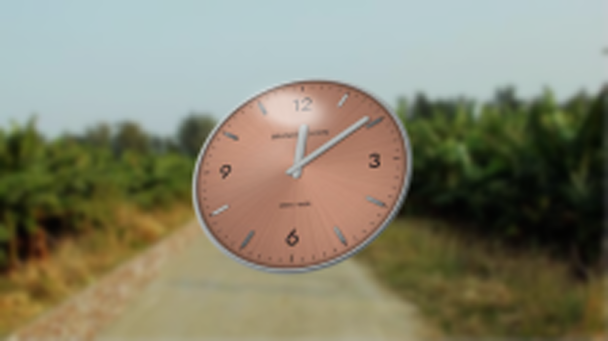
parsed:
12 h 09 min
